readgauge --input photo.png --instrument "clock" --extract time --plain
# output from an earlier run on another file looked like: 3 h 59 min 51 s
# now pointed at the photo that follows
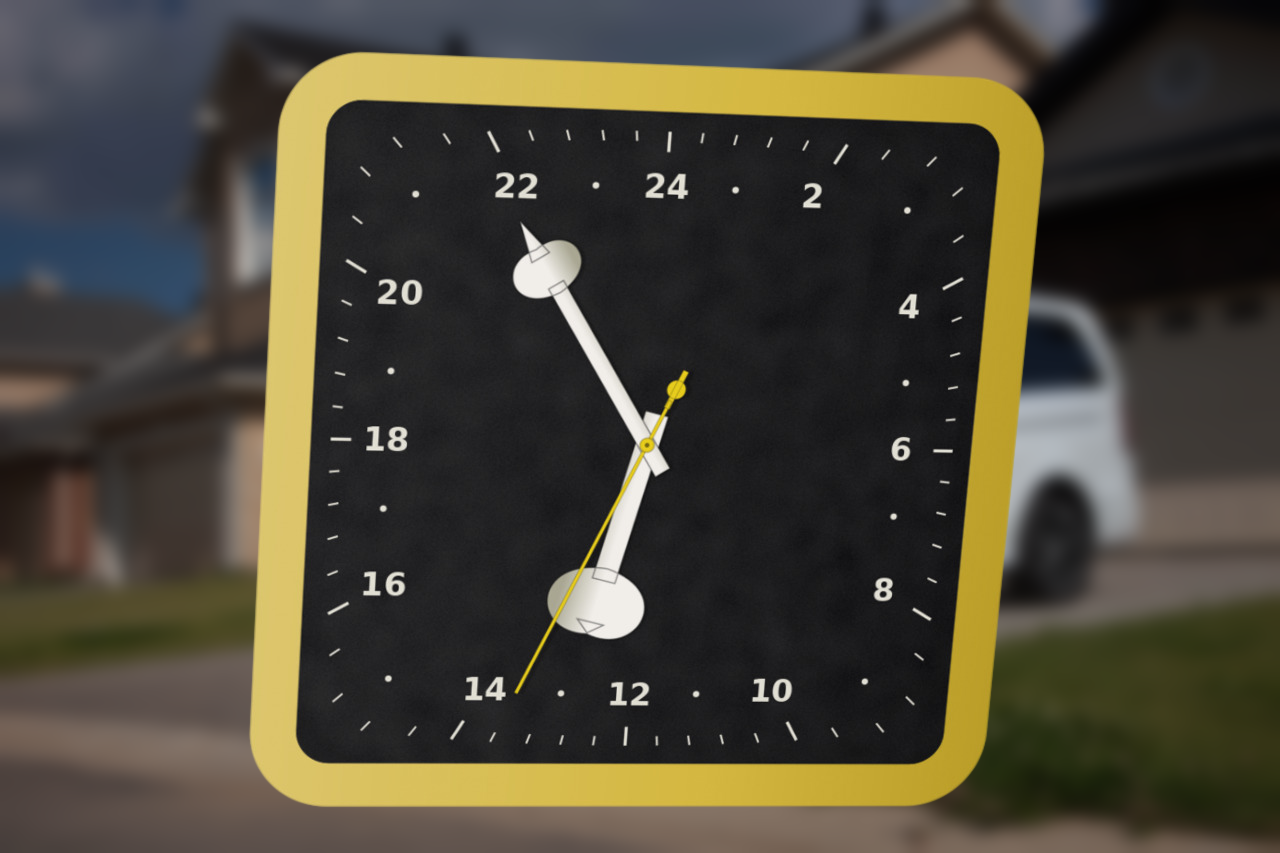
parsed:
12 h 54 min 34 s
